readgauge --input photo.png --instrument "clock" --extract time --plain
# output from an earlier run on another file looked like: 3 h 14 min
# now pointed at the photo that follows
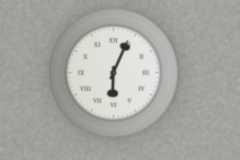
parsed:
6 h 04 min
